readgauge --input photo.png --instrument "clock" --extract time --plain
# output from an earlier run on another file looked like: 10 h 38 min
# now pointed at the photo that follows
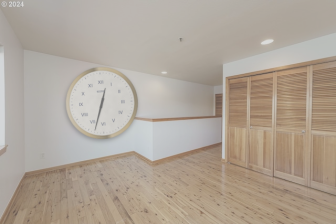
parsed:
12 h 33 min
